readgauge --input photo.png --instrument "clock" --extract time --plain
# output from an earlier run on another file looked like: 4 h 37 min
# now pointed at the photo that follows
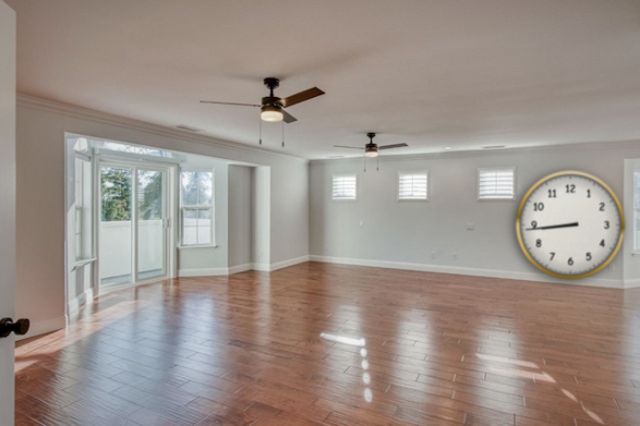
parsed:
8 h 44 min
